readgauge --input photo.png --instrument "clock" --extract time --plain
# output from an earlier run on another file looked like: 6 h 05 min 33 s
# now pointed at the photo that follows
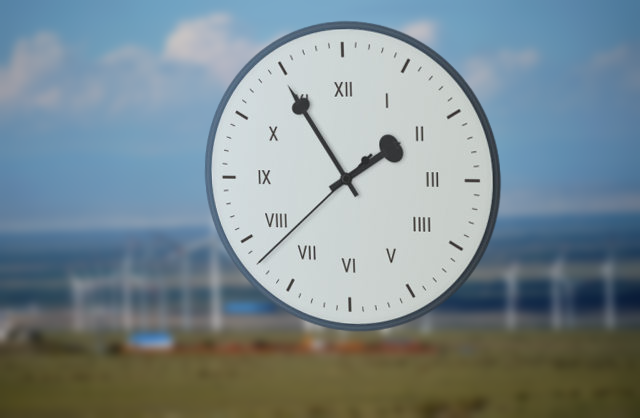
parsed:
1 h 54 min 38 s
